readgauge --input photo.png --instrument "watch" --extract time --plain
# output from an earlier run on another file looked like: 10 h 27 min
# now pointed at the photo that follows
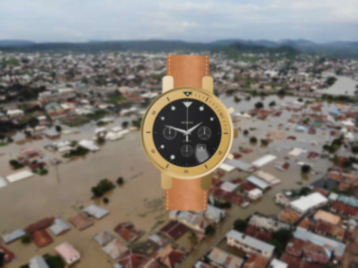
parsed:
1 h 48 min
